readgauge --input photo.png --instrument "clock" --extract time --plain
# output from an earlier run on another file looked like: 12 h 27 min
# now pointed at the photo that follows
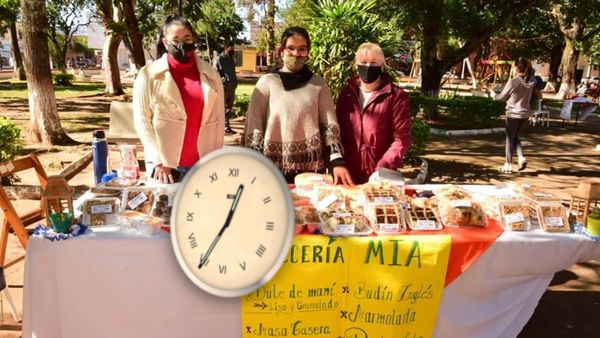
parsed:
12 h 35 min
